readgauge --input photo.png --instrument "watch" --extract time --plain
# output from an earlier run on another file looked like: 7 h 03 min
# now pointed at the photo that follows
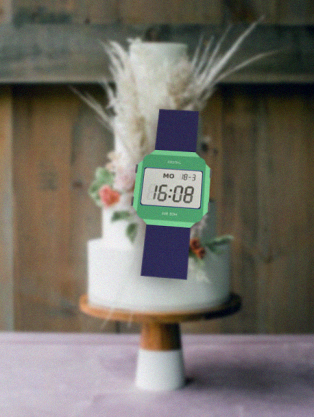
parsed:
16 h 08 min
